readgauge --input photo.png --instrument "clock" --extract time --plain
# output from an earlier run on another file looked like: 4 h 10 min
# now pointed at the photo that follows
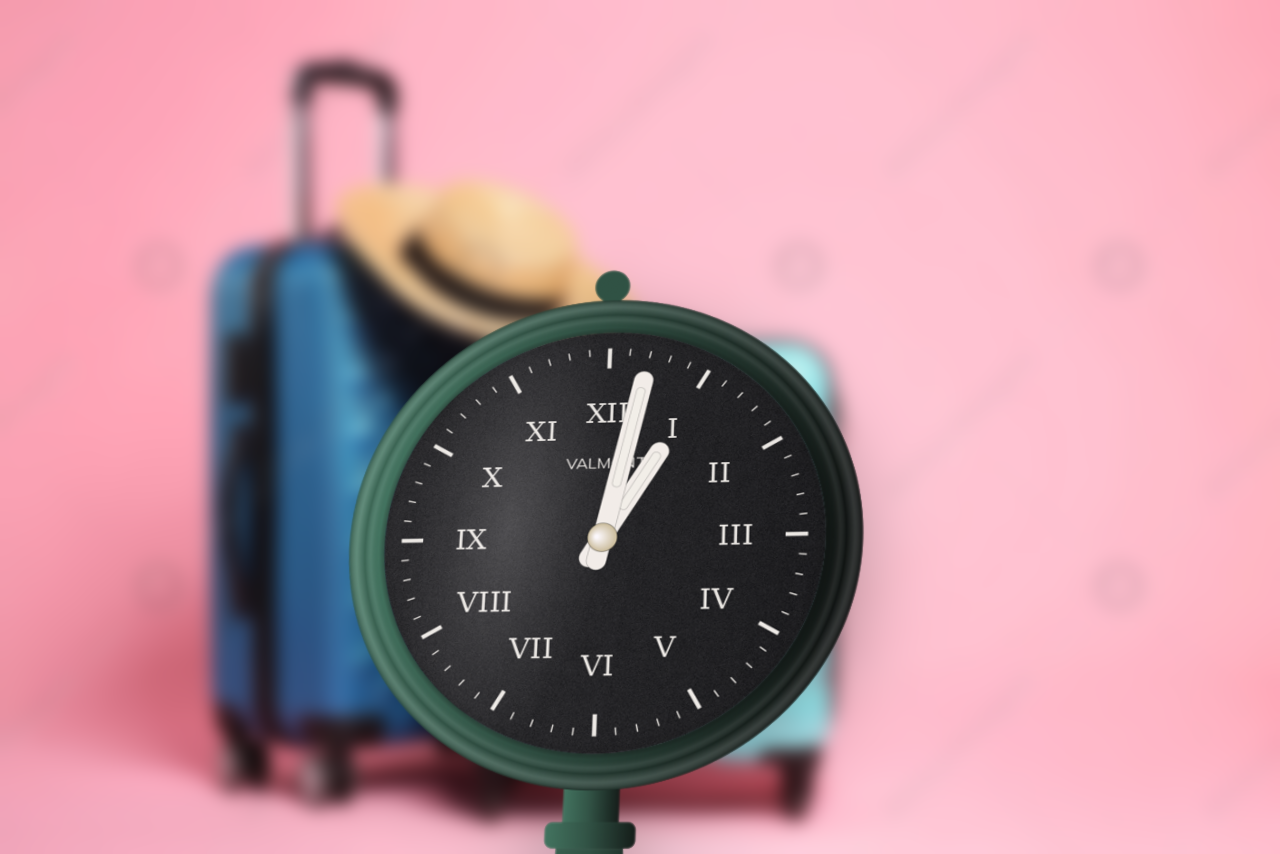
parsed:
1 h 02 min
